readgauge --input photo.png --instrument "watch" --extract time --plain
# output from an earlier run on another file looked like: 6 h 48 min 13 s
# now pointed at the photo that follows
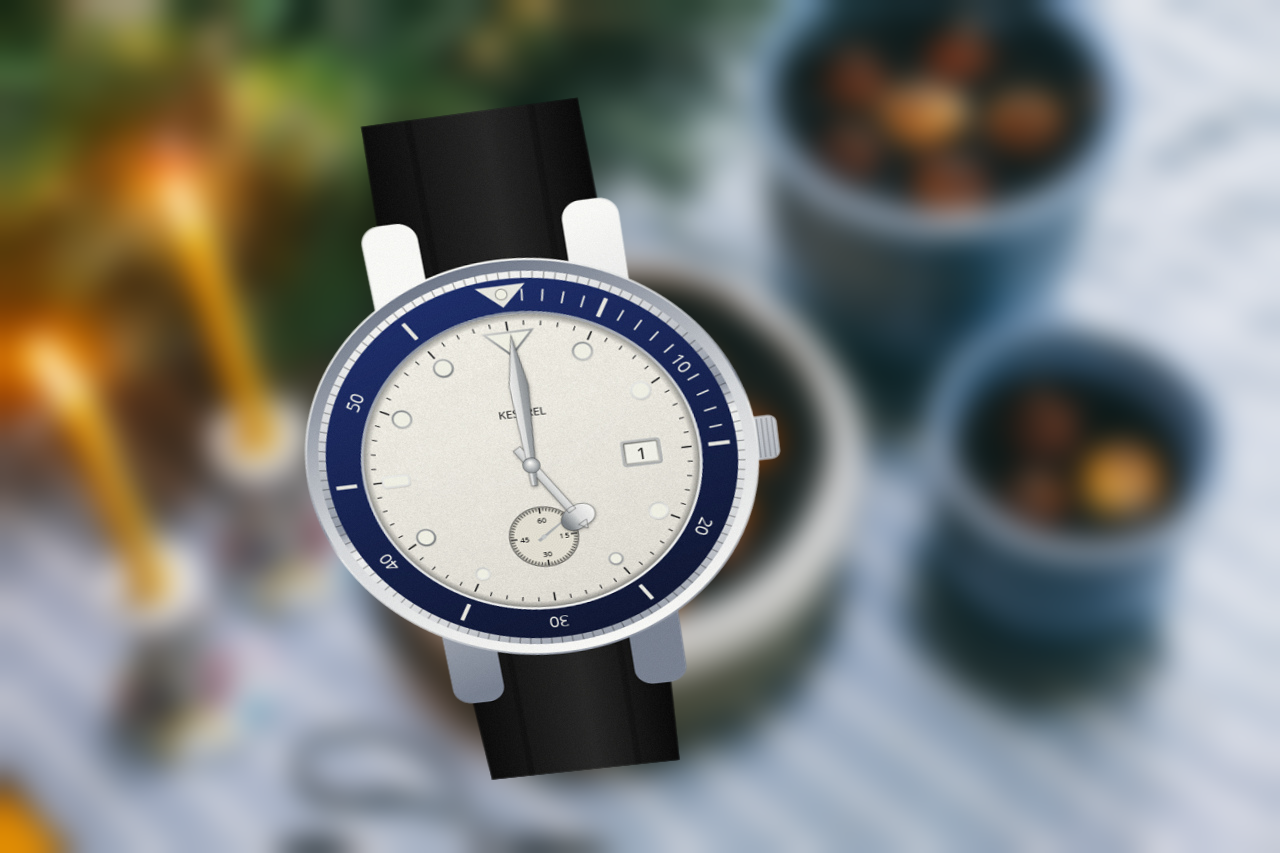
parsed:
5 h 00 min 09 s
